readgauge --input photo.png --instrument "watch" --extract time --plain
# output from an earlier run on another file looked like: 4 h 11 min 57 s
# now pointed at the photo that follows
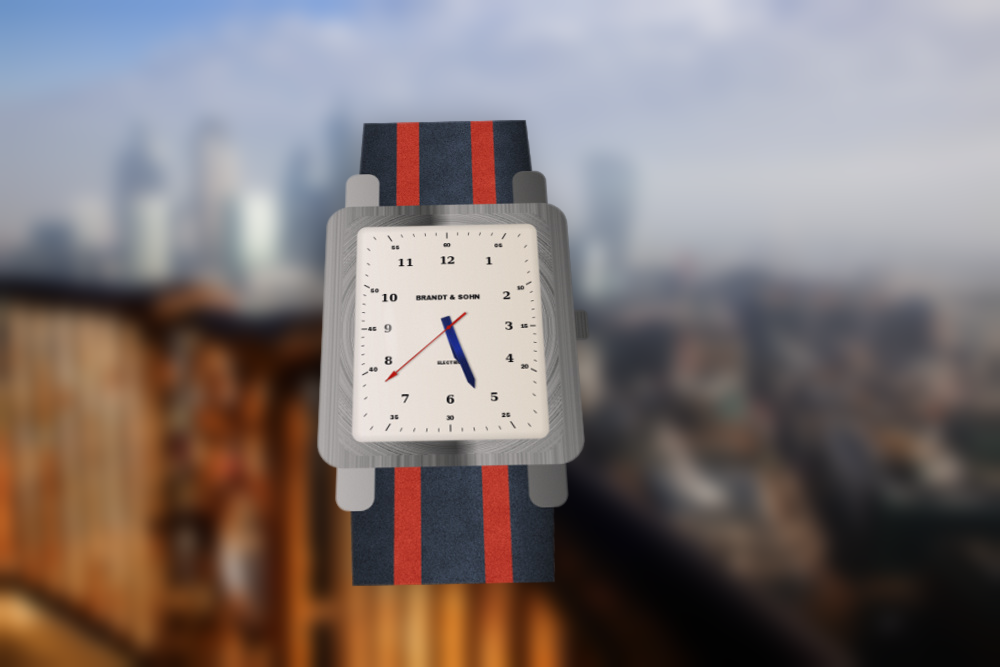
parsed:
5 h 26 min 38 s
